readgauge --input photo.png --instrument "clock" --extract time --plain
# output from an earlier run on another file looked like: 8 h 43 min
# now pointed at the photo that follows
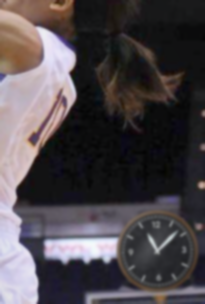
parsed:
11 h 08 min
